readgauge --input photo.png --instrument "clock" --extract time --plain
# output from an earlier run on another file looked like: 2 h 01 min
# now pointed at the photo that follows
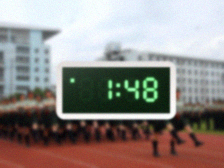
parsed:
1 h 48 min
